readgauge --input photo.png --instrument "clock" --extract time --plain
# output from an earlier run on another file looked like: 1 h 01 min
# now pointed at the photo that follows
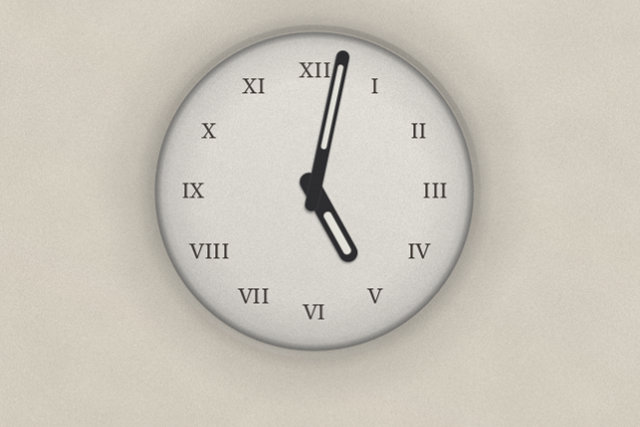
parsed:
5 h 02 min
